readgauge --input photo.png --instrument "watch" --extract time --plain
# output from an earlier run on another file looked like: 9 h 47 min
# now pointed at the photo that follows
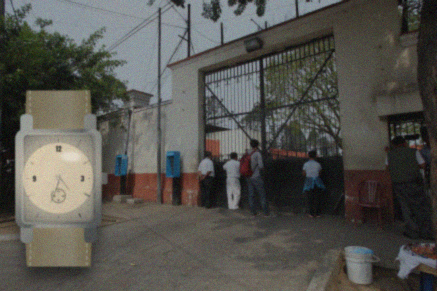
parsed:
4 h 33 min
